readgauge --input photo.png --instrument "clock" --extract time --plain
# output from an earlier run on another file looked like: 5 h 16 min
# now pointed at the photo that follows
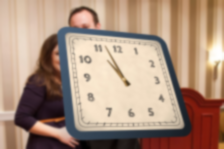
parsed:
10 h 57 min
